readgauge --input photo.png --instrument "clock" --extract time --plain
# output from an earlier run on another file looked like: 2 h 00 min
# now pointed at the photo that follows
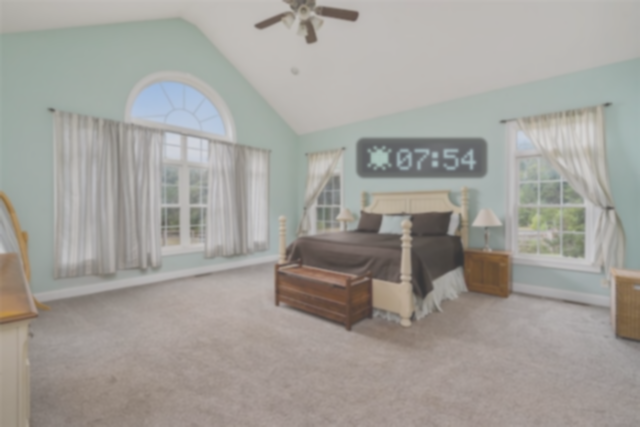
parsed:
7 h 54 min
